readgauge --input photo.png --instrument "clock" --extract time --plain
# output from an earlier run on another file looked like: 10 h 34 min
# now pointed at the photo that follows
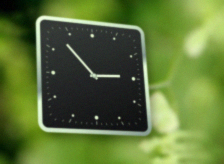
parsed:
2 h 53 min
